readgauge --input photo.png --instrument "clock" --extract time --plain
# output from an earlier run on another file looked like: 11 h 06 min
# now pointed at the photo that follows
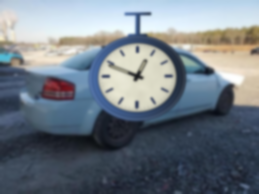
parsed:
12 h 49 min
